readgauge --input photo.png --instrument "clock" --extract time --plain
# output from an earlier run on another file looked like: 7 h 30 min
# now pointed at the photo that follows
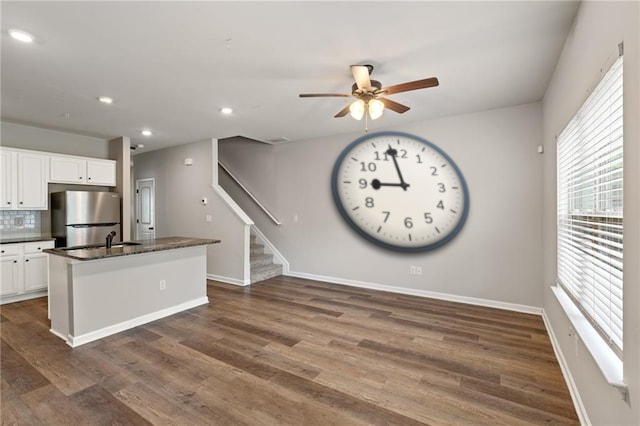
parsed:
8 h 58 min
